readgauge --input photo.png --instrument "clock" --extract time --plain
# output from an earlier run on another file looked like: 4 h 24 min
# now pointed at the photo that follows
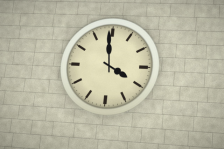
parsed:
3 h 59 min
